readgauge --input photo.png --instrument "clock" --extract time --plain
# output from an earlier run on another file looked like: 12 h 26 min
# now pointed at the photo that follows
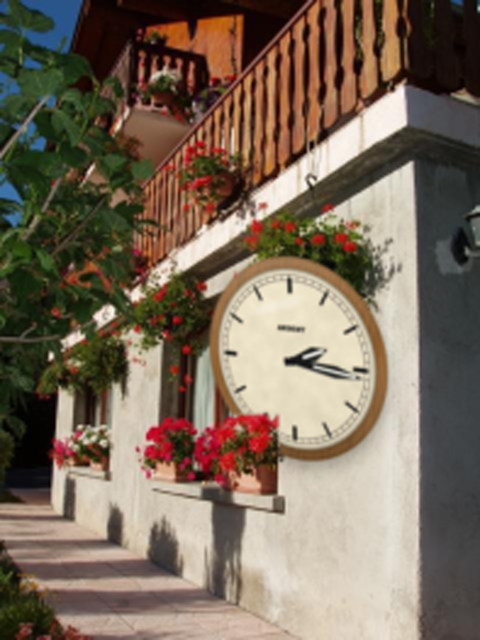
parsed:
2 h 16 min
